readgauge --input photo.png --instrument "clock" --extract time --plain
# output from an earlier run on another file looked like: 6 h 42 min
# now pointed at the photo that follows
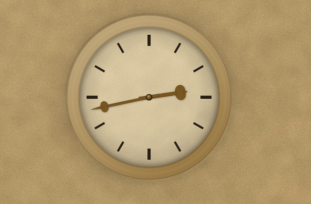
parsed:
2 h 43 min
